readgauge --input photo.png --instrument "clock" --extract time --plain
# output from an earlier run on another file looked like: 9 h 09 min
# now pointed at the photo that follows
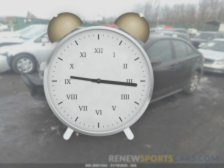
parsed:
9 h 16 min
